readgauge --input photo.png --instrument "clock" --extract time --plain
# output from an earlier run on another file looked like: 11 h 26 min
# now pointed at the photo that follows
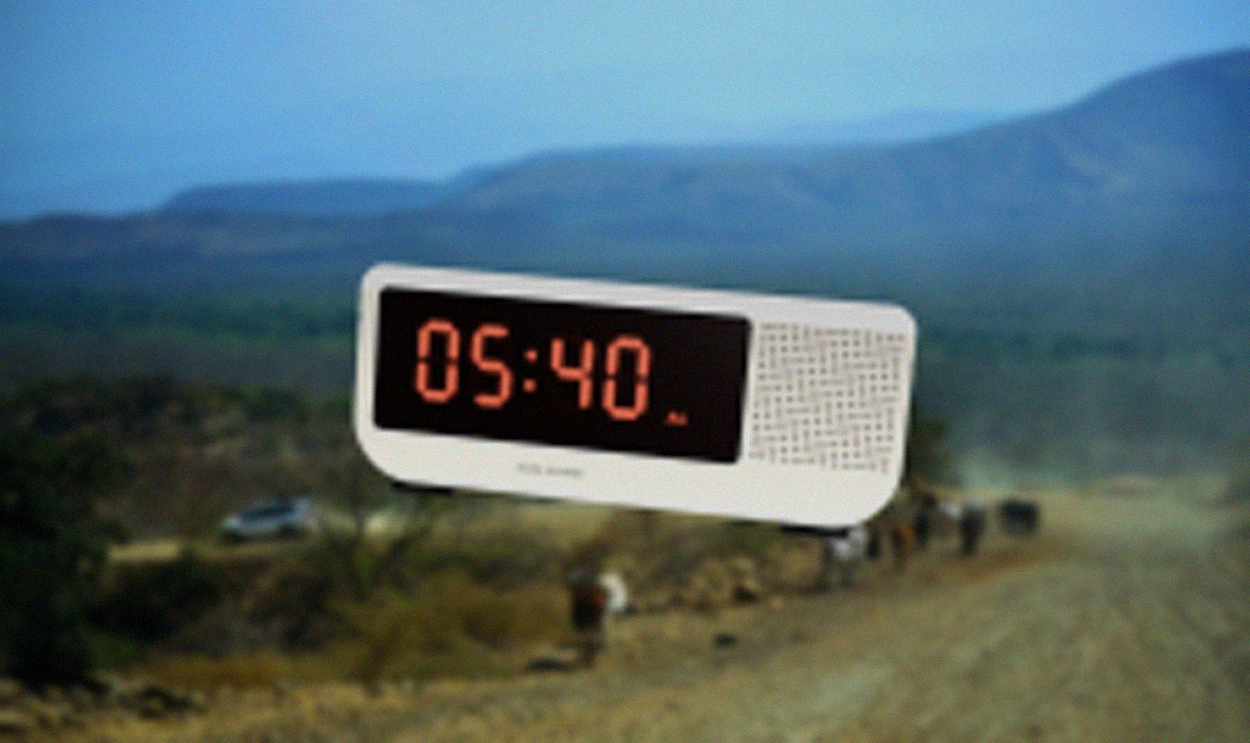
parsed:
5 h 40 min
